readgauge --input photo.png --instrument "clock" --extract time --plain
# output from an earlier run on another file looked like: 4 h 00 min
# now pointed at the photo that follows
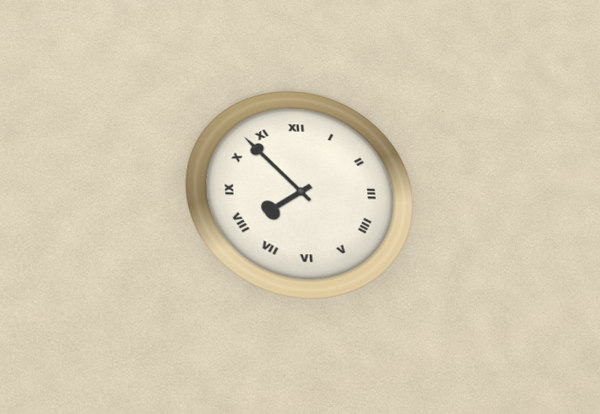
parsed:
7 h 53 min
